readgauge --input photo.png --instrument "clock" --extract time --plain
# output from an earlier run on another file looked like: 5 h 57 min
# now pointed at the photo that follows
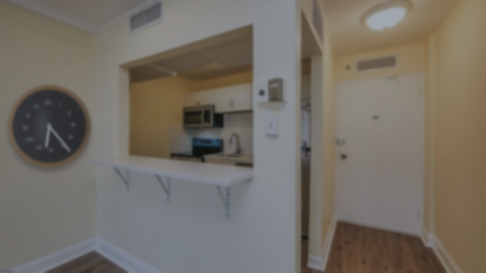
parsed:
6 h 24 min
